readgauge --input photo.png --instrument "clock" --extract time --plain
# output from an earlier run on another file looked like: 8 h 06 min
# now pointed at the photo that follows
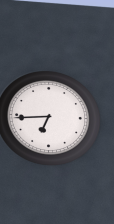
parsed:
6 h 44 min
